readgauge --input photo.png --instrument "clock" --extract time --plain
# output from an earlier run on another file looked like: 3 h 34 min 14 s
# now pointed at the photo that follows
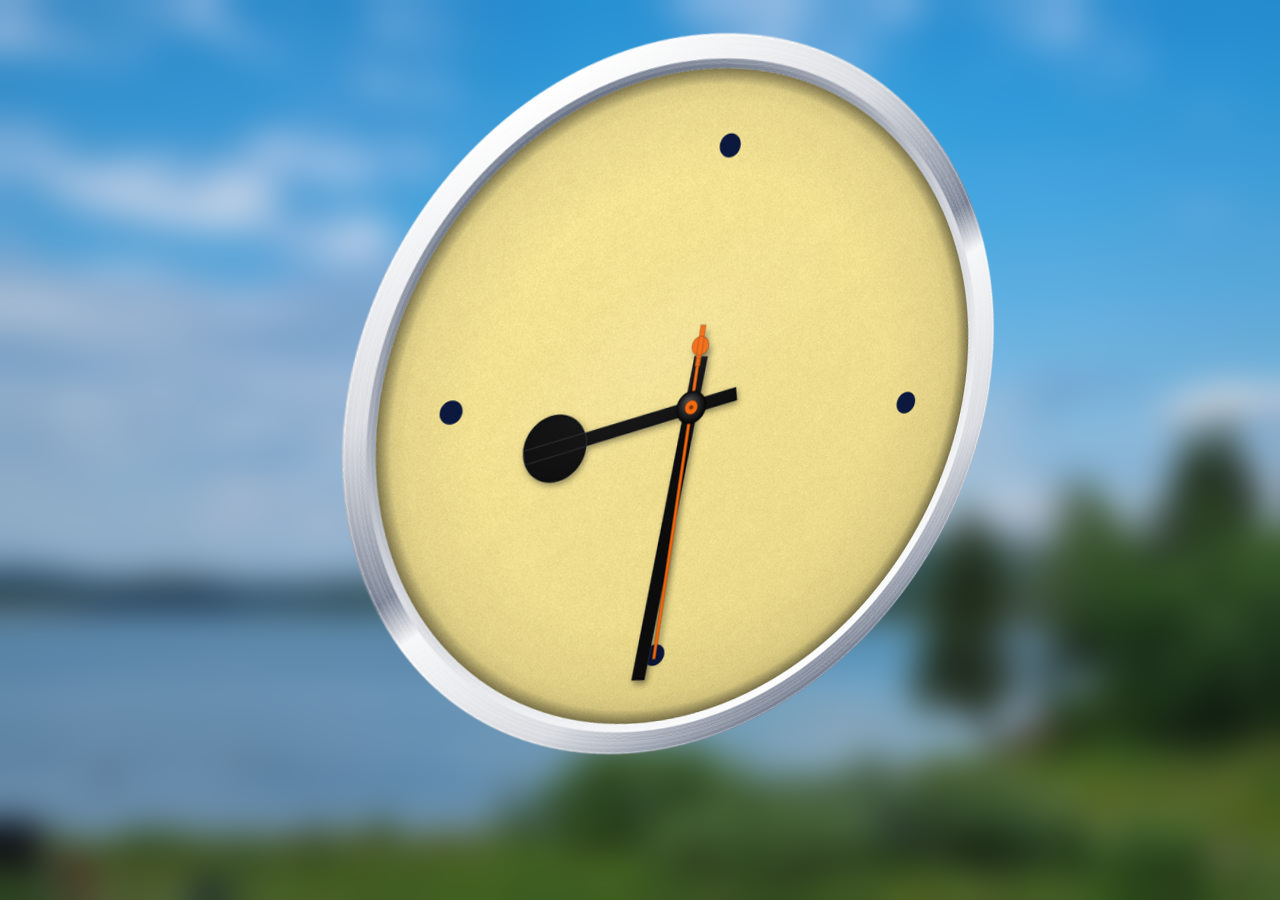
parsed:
8 h 30 min 30 s
